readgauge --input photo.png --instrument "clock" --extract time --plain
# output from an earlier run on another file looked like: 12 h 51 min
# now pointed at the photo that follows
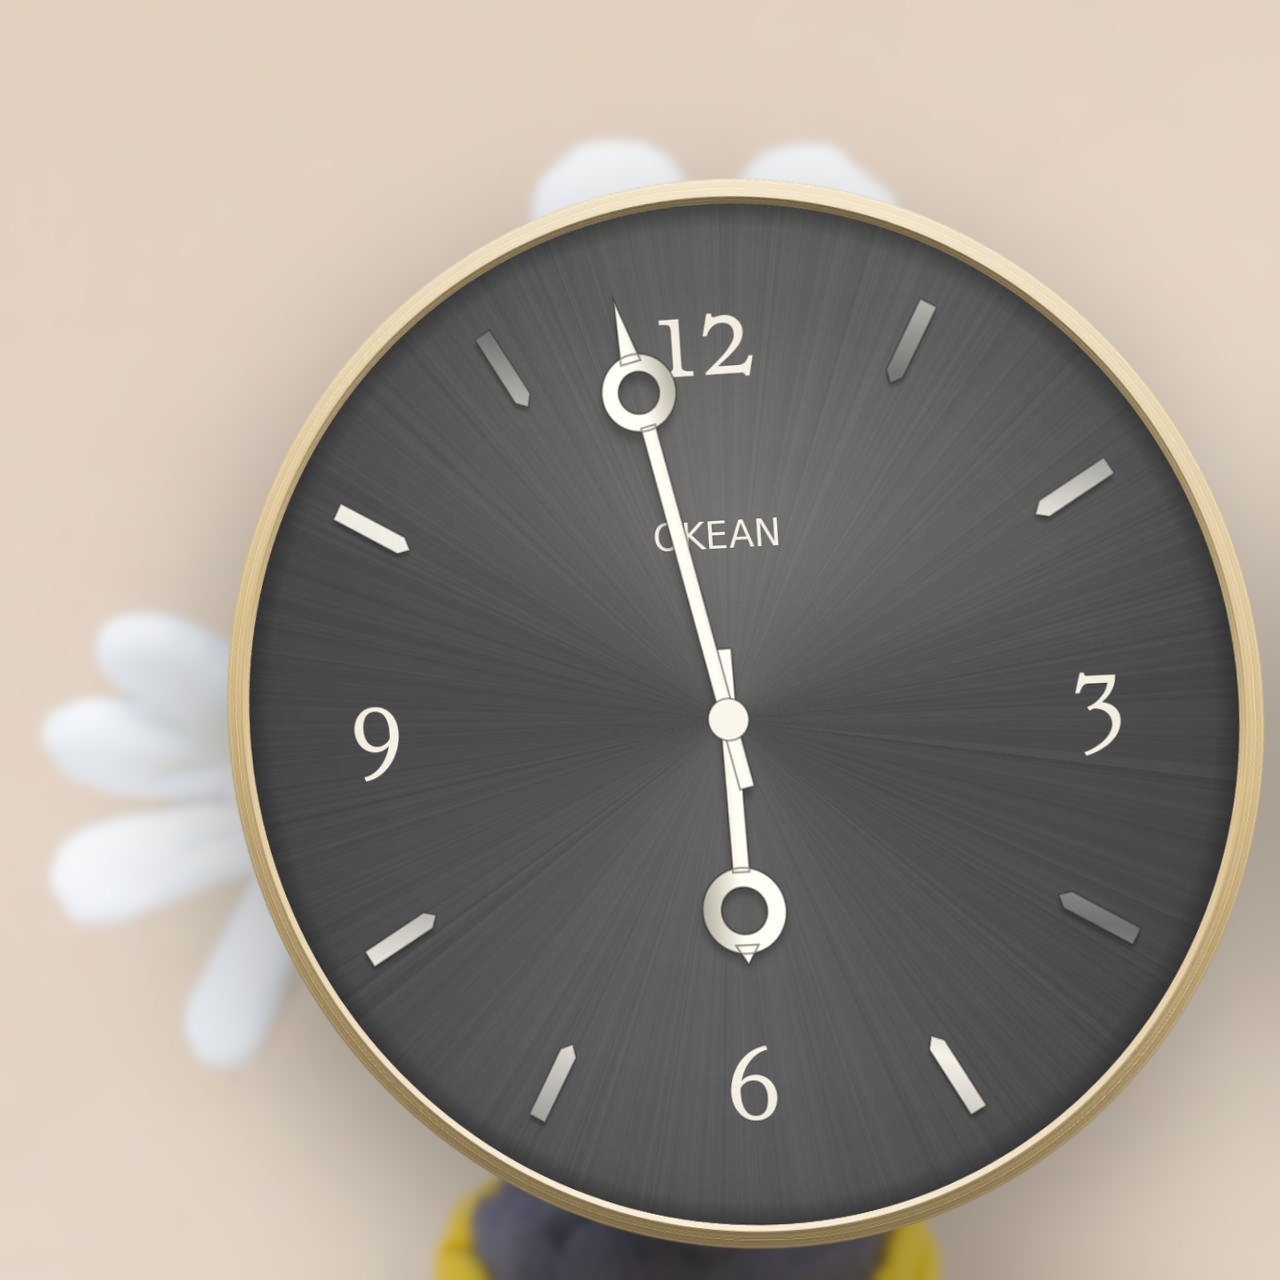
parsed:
5 h 58 min
